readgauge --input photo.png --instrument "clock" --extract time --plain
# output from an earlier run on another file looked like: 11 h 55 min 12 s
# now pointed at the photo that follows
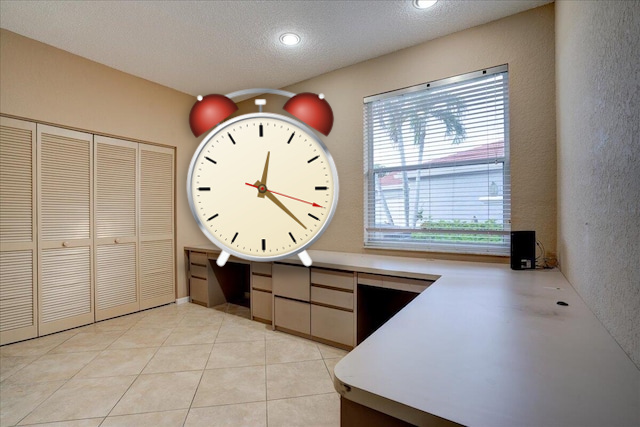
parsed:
12 h 22 min 18 s
